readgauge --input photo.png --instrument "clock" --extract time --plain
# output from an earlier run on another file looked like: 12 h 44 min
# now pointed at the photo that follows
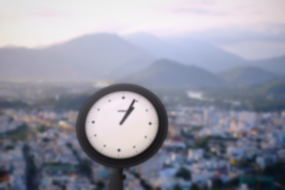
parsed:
1 h 04 min
